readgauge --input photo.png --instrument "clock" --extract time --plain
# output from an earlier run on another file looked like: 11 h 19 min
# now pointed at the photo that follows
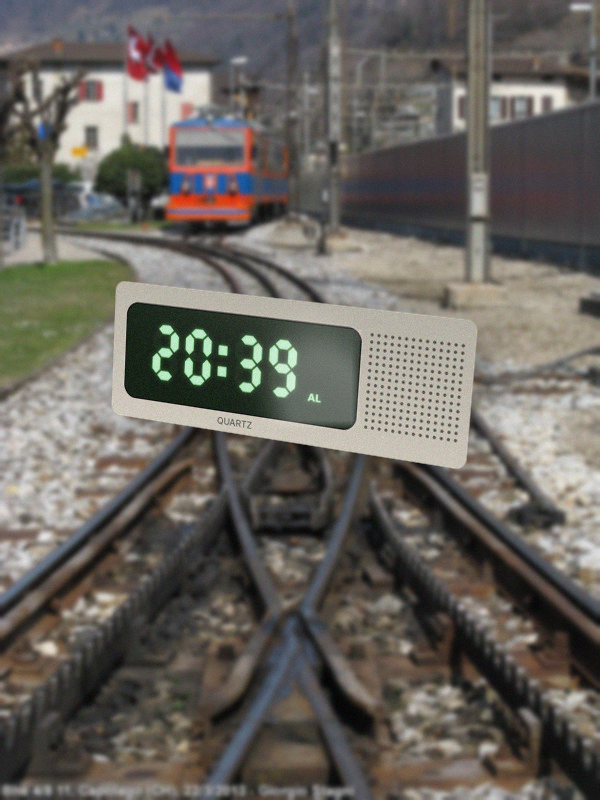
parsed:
20 h 39 min
